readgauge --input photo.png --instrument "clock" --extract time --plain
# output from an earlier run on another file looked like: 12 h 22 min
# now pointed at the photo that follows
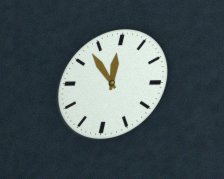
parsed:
11 h 53 min
